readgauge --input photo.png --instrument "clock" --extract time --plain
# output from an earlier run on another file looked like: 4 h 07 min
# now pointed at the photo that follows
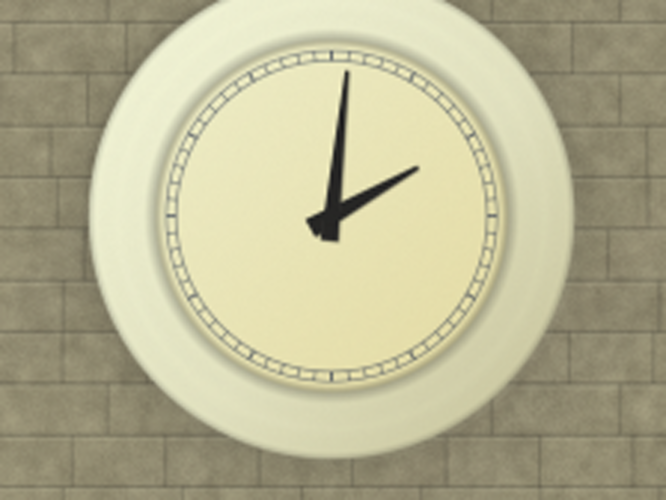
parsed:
2 h 01 min
